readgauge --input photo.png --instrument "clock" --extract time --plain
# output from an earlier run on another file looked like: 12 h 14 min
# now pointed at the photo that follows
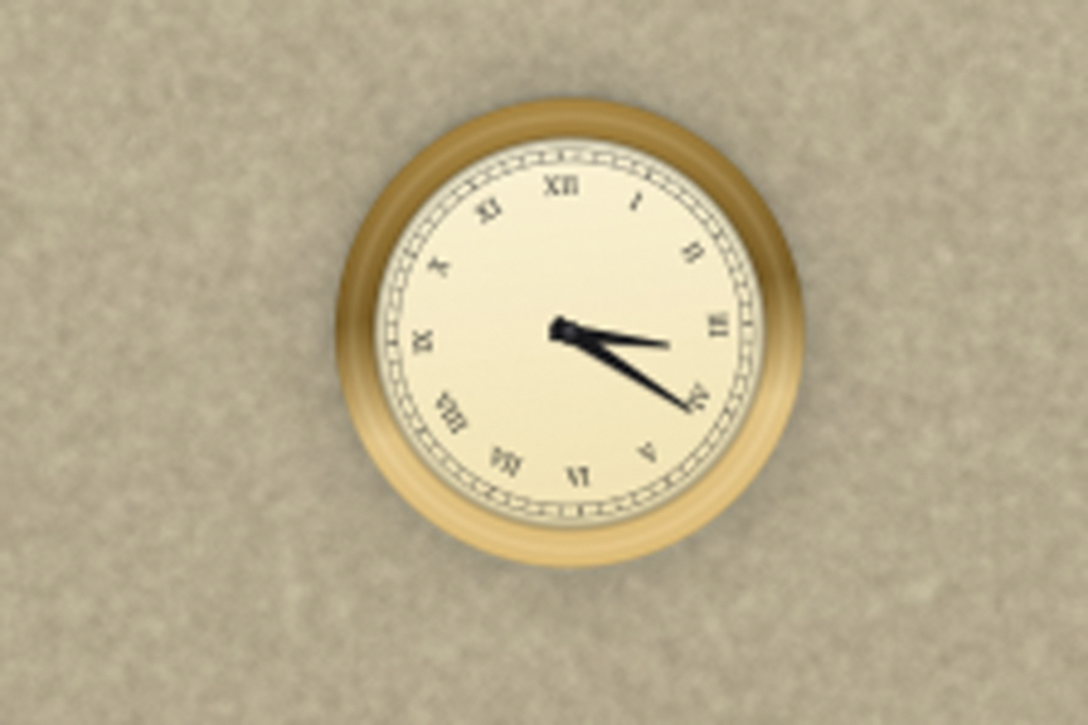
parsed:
3 h 21 min
